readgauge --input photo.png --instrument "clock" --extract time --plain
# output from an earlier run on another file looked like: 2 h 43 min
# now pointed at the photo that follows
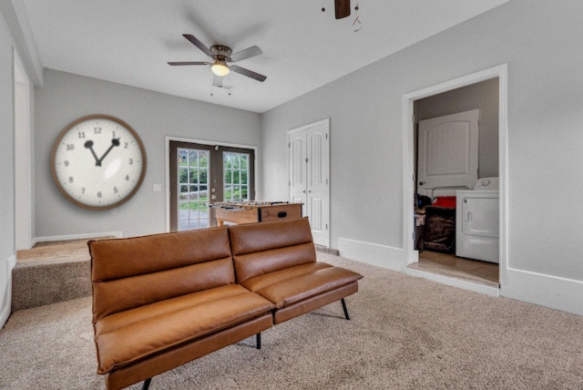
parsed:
11 h 07 min
